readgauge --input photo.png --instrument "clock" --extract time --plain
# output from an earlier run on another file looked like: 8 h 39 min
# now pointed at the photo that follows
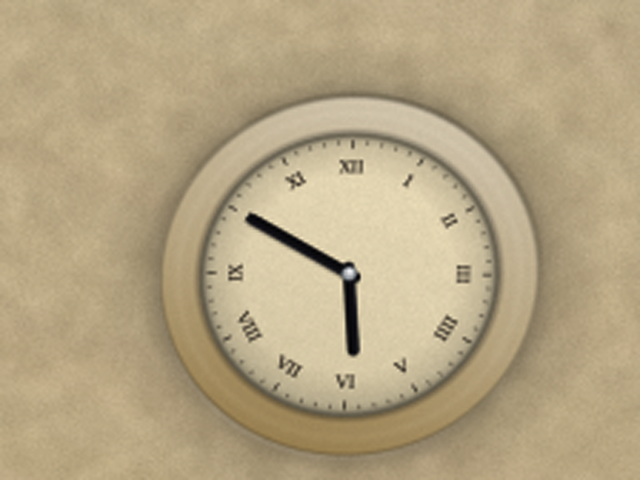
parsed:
5 h 50 min
